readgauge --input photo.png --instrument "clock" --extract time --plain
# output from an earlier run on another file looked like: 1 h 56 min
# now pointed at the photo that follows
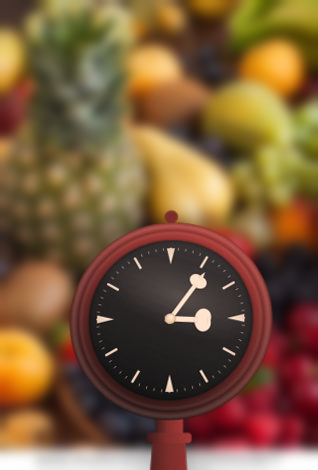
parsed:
3 h 06 min
